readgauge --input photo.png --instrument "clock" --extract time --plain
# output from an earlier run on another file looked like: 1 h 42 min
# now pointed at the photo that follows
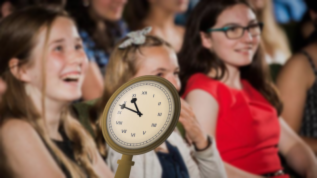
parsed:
10 h 48 min
